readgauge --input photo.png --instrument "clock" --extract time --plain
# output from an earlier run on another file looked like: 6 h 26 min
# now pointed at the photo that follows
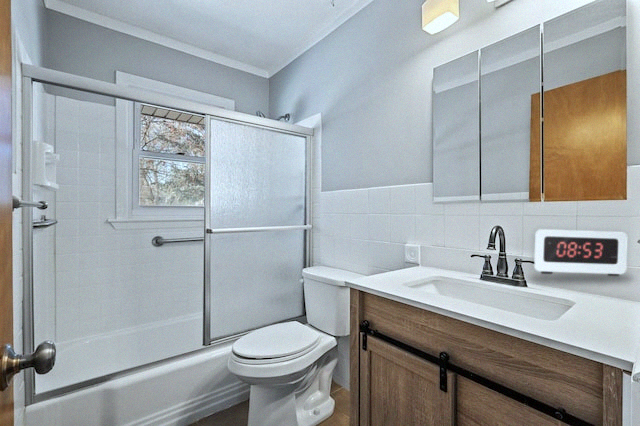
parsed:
8 h 53 min
